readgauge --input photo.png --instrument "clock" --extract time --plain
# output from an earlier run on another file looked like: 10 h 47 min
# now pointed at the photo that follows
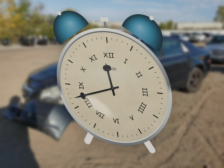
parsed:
11 h 42 min
